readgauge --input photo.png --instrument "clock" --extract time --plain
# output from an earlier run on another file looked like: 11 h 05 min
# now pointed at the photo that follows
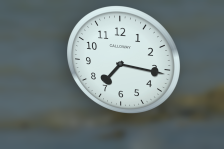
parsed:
7 h 16 min
